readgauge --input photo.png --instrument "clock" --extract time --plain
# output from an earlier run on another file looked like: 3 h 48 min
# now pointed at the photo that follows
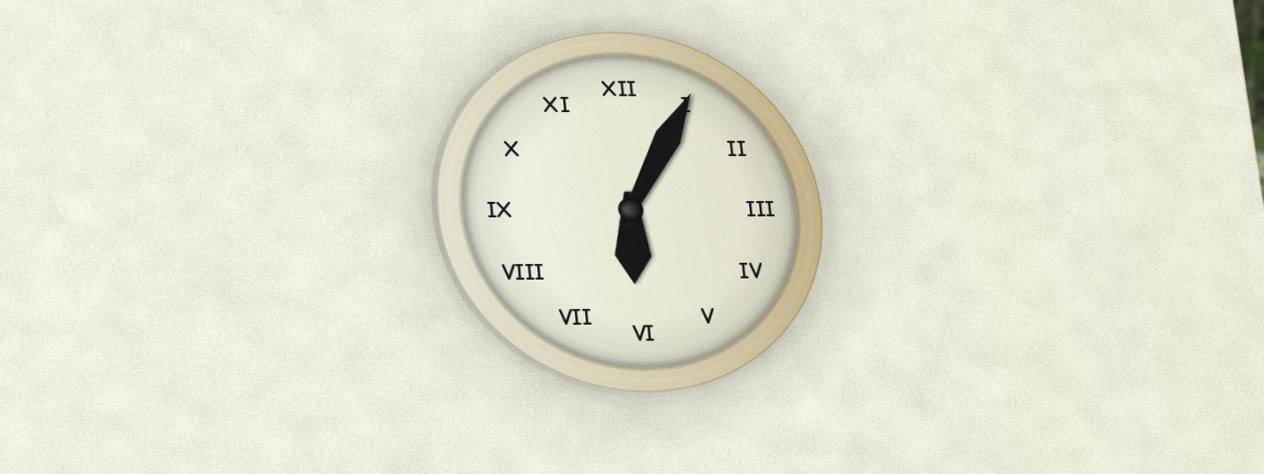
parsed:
6 h 05 min
